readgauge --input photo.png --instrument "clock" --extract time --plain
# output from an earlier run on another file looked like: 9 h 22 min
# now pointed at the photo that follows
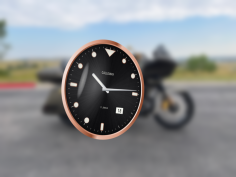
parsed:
10 h 14 min
